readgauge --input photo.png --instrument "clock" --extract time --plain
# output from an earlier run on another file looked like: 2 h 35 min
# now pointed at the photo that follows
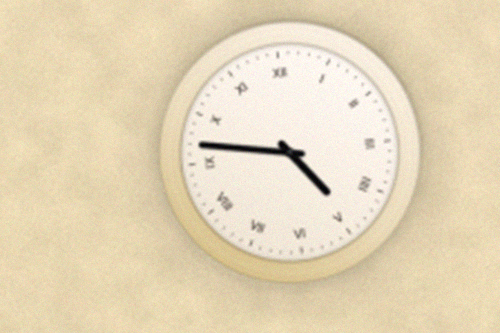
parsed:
4 h 47 min
